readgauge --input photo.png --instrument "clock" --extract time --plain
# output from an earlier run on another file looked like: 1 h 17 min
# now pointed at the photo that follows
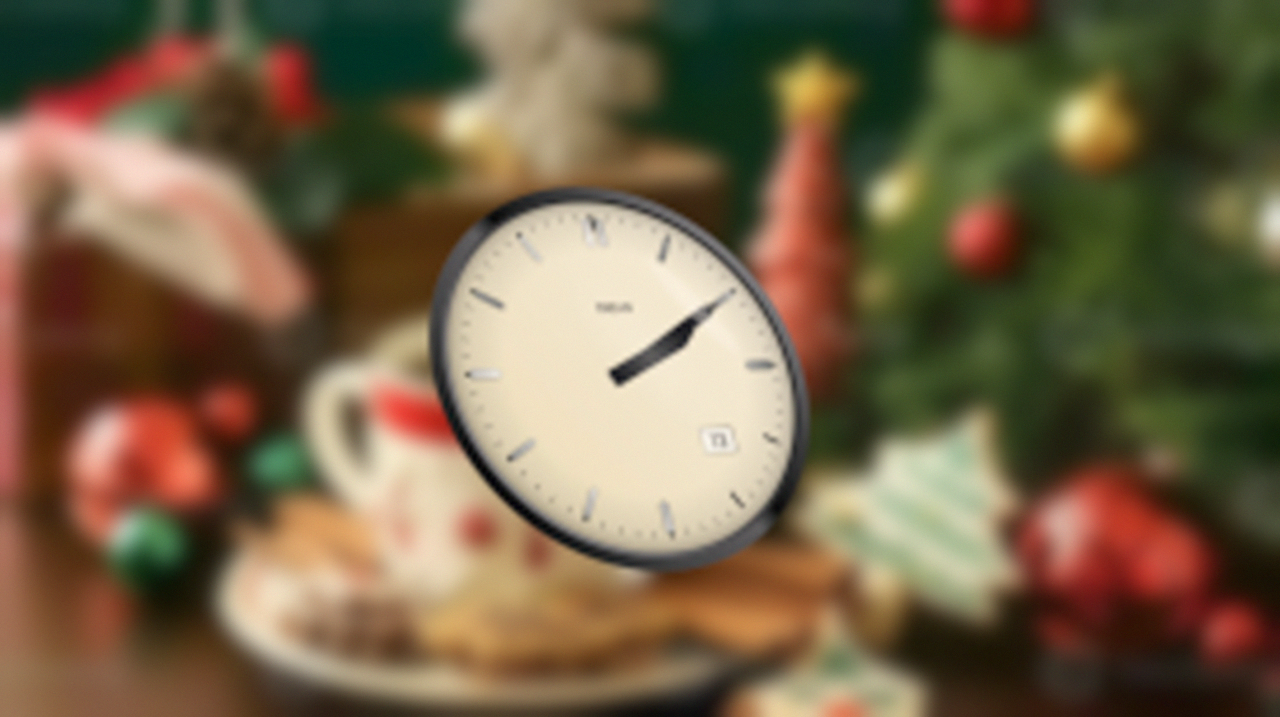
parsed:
2 h 10 min
